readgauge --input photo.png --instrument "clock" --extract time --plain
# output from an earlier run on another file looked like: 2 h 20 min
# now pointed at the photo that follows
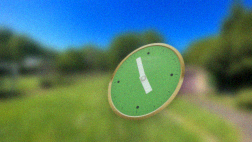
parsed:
4 h 56 min
